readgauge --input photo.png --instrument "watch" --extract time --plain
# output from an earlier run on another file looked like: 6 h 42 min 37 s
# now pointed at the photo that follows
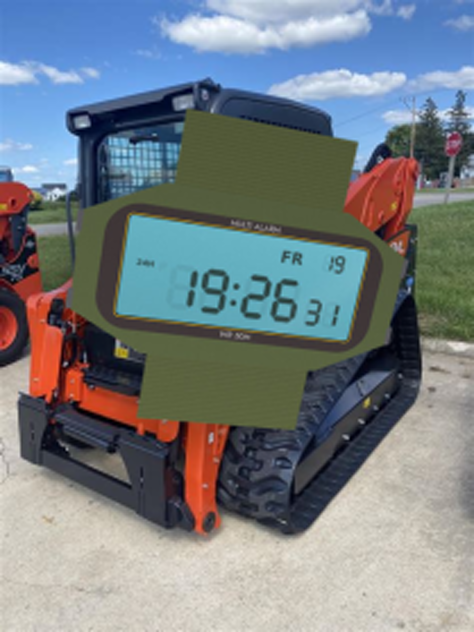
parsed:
19 h 26 min 31 s
